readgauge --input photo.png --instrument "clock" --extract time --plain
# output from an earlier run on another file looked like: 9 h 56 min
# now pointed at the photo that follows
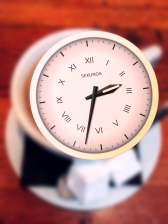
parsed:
2 h 33 min
